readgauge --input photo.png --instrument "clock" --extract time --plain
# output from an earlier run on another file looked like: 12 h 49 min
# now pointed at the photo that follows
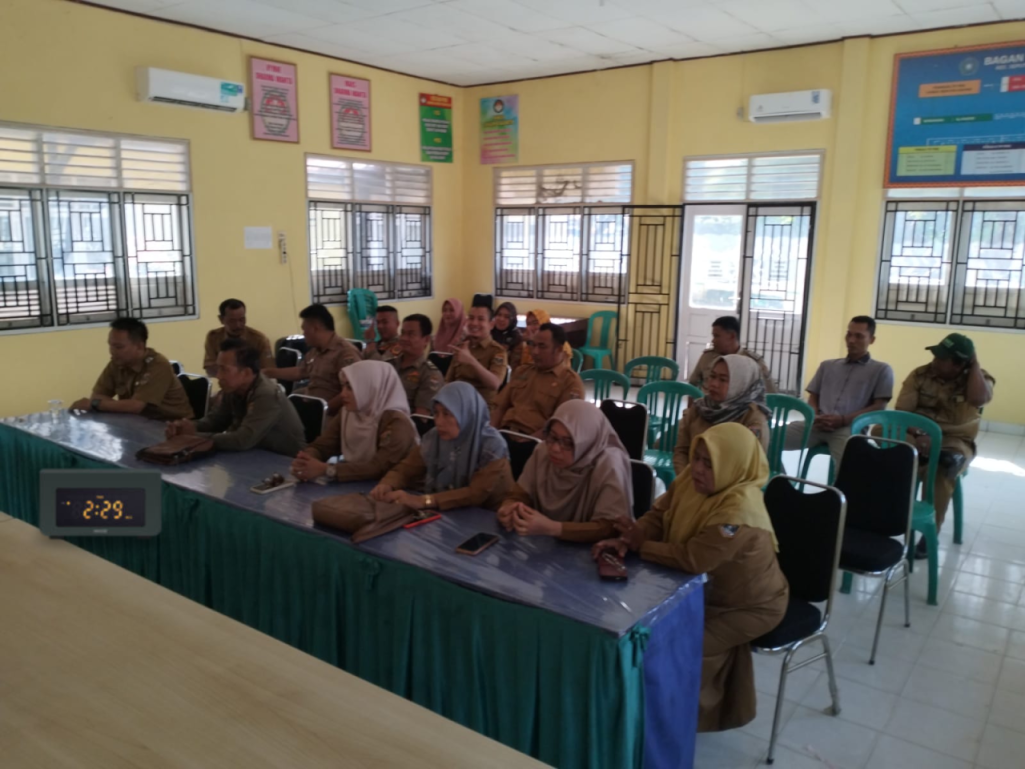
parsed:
2 h 29 min
